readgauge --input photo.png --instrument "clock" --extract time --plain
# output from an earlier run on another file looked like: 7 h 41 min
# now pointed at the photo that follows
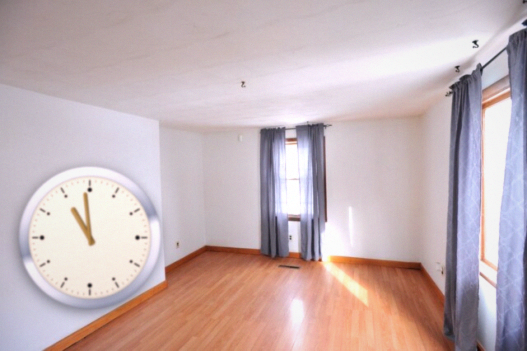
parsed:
10 h 59 min
